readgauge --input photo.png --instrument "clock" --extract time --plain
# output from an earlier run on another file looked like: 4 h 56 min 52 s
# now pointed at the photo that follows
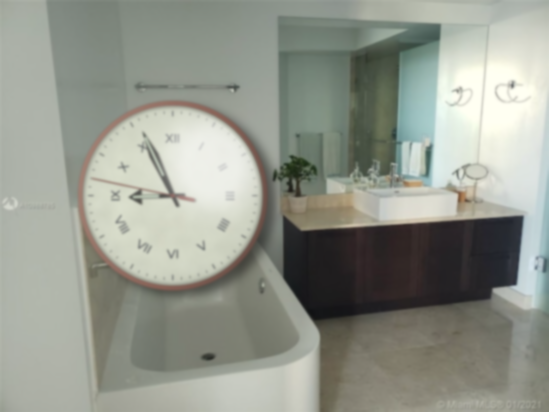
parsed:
8 h 55 min 47 s
